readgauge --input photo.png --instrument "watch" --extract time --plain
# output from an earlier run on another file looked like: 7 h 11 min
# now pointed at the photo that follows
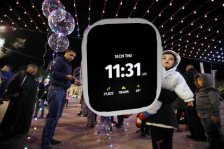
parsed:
11 h 31 min
